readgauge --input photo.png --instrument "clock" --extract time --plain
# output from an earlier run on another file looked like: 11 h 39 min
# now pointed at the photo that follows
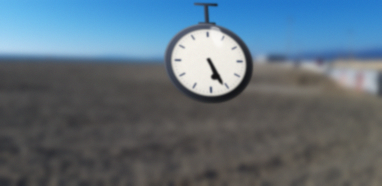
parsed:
5 h 26 min
